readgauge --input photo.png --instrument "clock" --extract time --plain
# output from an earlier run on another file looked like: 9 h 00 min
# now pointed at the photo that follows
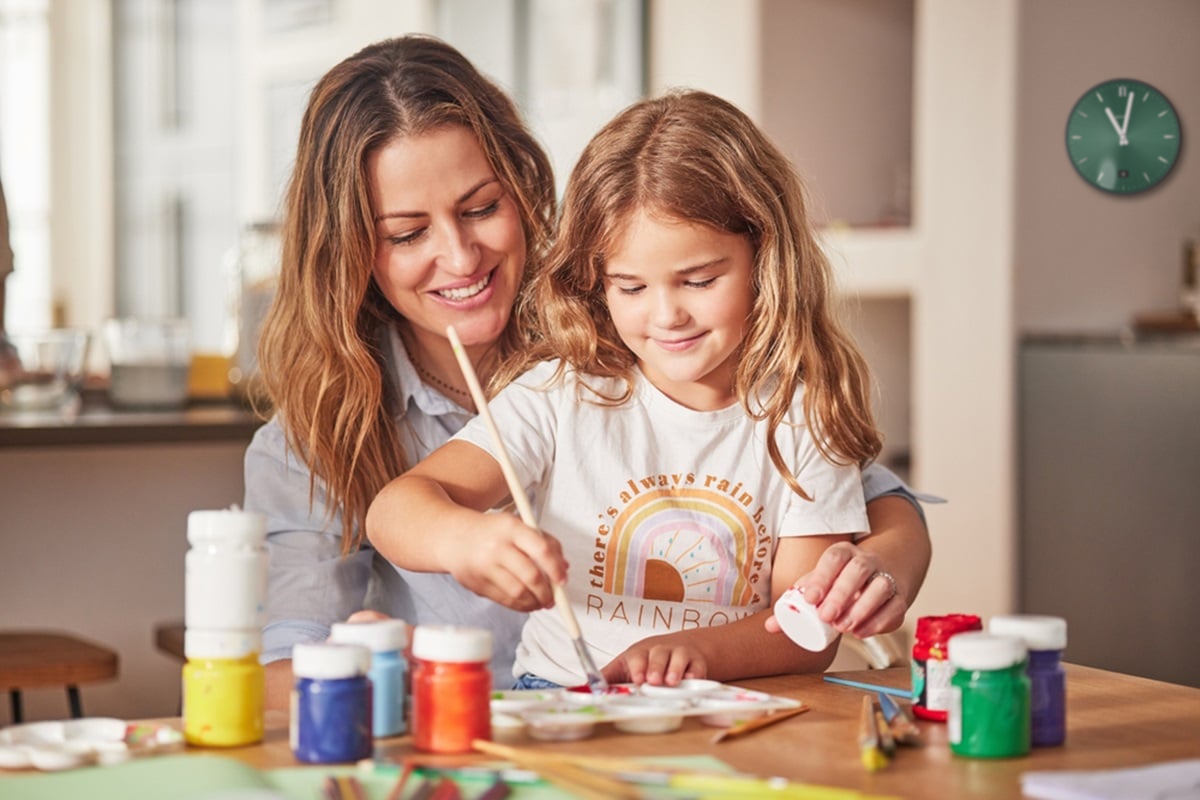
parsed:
11 h 02 min
